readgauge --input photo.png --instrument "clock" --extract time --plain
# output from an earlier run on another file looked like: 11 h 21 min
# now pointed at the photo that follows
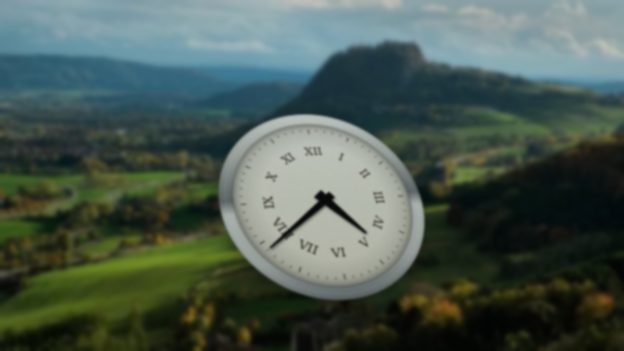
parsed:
4 h 39 min
